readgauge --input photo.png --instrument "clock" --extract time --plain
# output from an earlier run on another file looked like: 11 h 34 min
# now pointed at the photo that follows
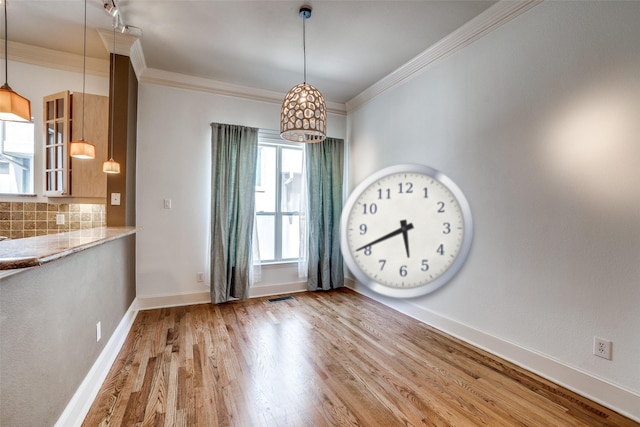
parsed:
5 h 41 min
